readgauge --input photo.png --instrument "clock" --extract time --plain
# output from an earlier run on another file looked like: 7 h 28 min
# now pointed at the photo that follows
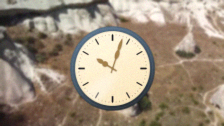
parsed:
10 h 03 min
